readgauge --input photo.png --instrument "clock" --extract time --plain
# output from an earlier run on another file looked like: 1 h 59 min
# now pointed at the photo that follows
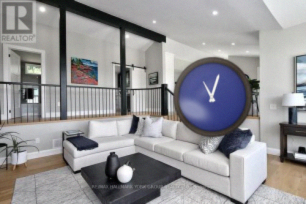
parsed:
11 h 03 min
